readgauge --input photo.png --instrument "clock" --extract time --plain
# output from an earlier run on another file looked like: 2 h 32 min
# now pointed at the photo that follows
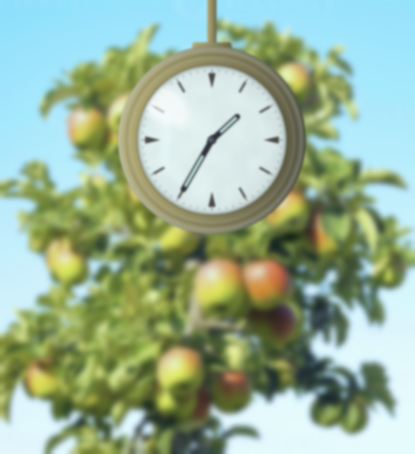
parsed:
1 h 35 min
